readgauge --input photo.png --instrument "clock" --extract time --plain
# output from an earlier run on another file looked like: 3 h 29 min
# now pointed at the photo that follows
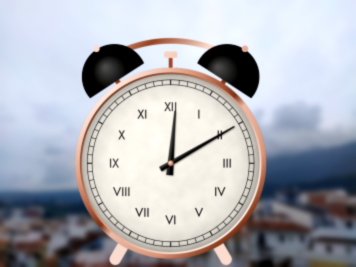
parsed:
12 h 10 min
